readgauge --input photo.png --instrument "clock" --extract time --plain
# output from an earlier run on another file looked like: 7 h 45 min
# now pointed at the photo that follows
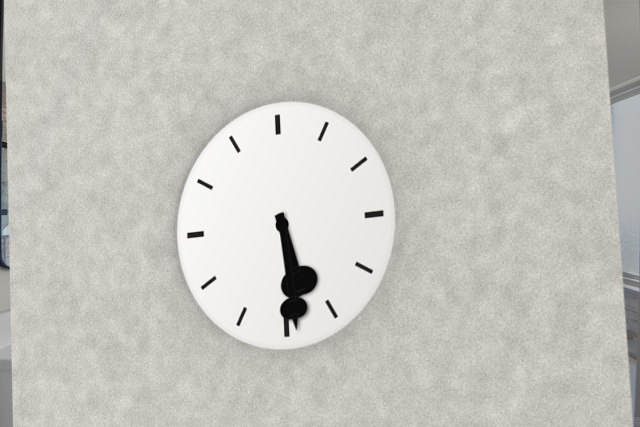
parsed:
5 h 29 min
